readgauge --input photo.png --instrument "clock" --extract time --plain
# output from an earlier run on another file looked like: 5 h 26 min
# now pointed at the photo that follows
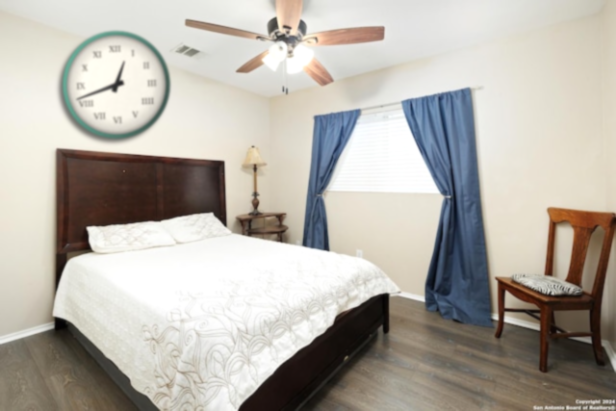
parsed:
12 h 42 min
